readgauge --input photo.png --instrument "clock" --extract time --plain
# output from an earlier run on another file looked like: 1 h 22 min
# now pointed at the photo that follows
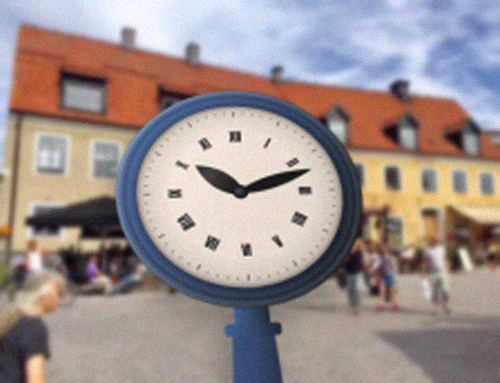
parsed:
10 h 12 min
